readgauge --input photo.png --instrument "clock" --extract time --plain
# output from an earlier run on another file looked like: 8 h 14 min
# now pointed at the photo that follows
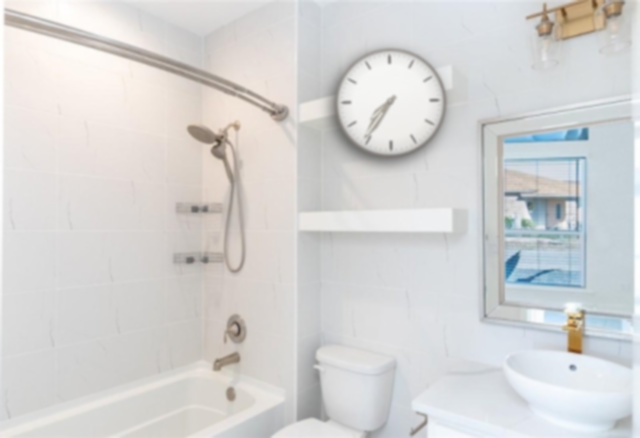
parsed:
7 h 36 min
